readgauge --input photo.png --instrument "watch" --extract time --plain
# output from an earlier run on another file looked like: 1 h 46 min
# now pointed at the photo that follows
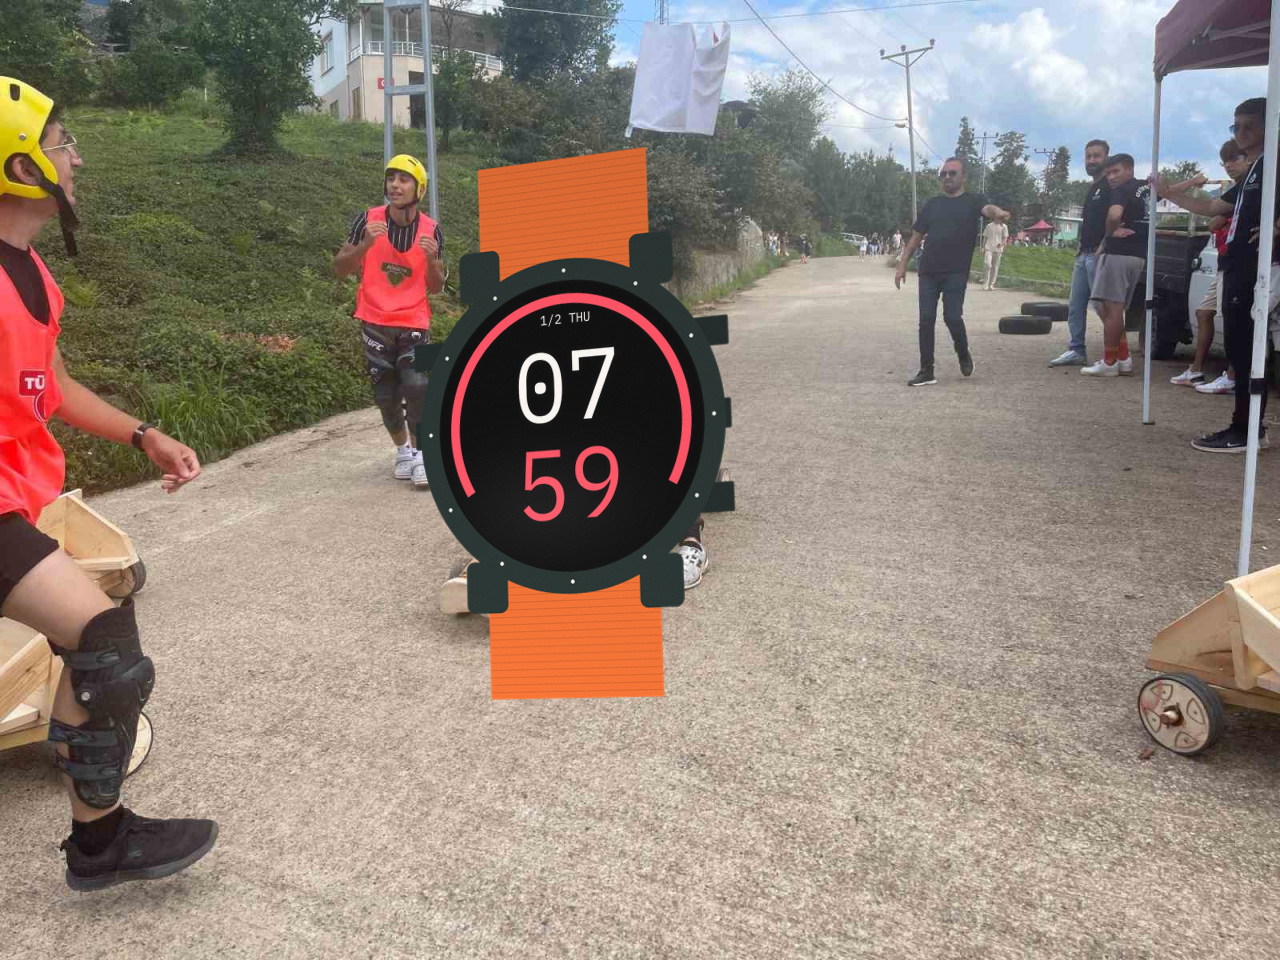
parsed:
7 h 59 min
